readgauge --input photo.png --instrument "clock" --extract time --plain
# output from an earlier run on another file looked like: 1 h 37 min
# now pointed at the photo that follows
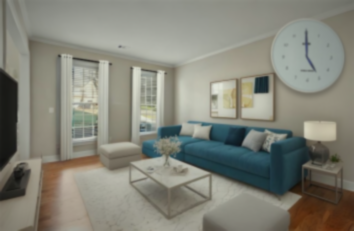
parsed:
5 h 00 min
